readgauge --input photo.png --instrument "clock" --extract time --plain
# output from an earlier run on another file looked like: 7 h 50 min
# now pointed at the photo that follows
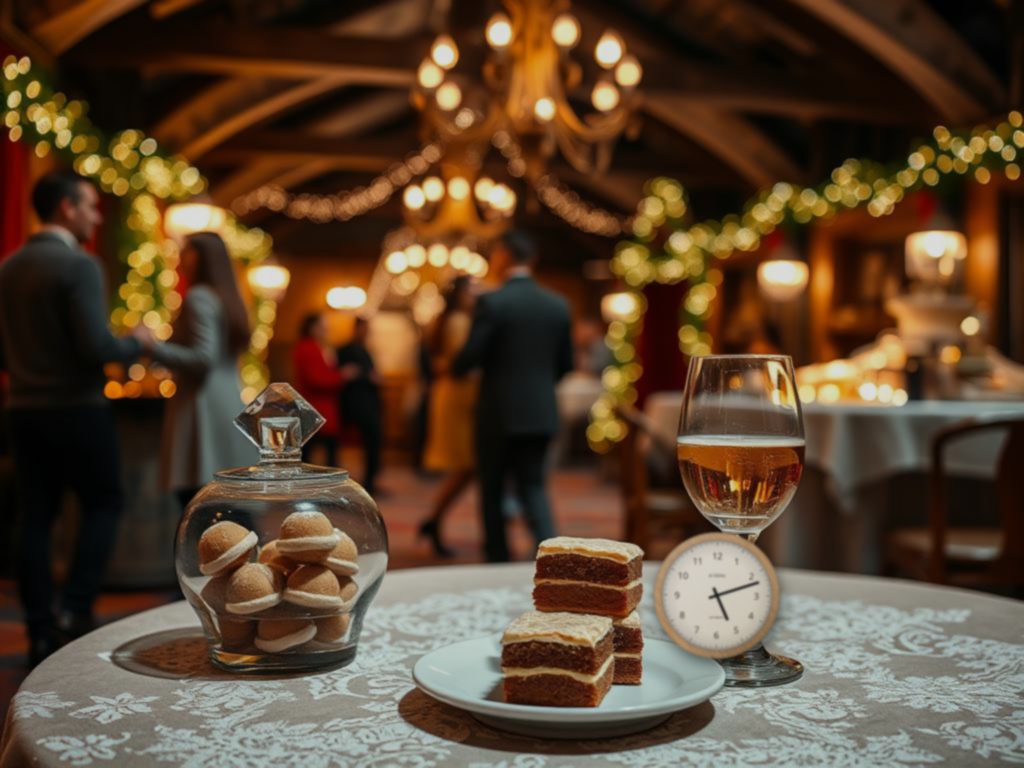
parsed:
5 h 12 min
